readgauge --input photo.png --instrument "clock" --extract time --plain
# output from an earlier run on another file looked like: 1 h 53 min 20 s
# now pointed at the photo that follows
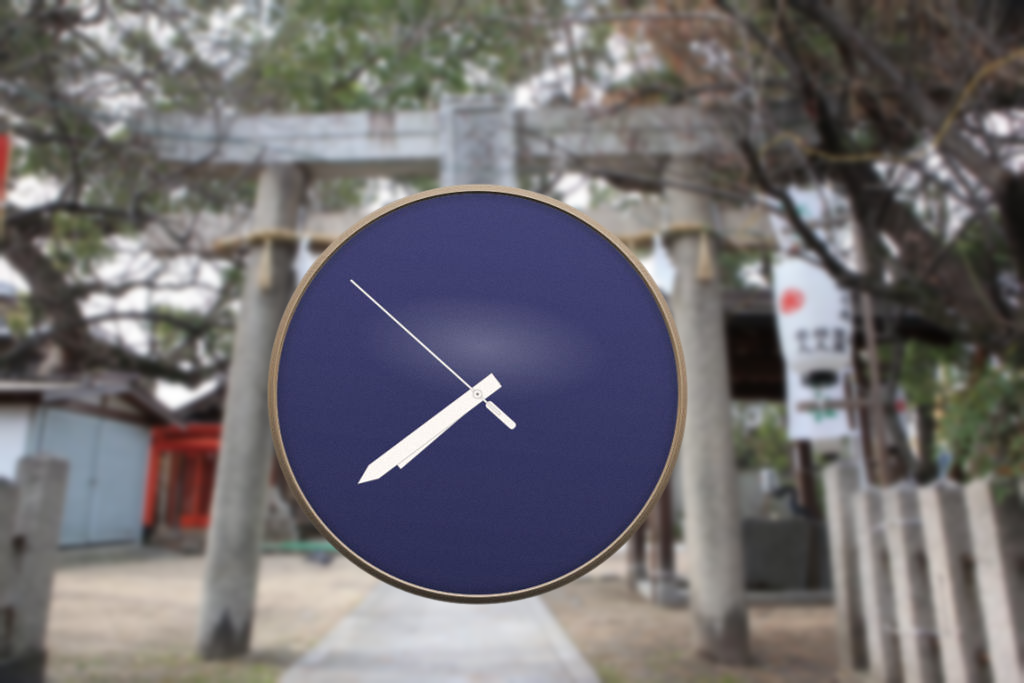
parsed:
7 h 38 min 52 s
